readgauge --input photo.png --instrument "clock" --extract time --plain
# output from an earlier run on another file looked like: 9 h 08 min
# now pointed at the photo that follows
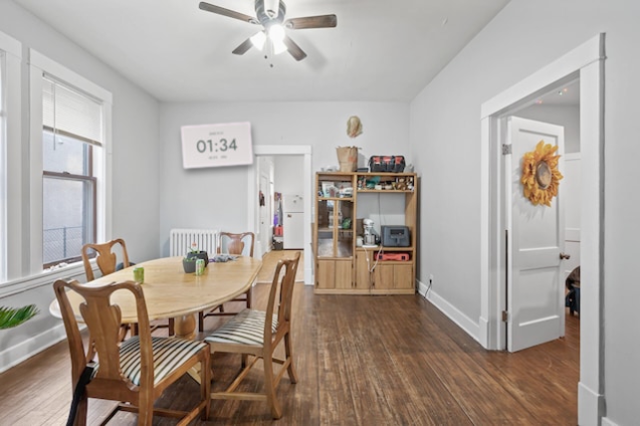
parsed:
1 h 34 min
